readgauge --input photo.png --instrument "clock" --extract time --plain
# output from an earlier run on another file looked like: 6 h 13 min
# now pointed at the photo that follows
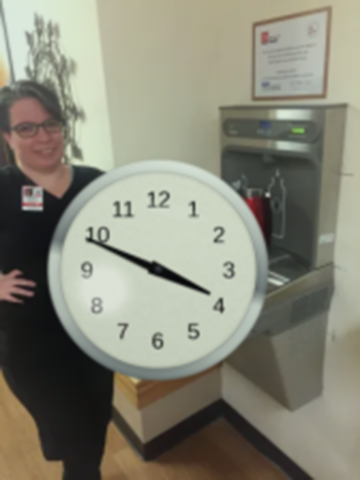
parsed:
3 h 49 min
